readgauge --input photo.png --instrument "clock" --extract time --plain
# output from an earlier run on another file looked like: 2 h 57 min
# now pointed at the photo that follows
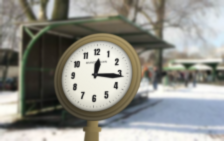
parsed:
12 h 16 min
